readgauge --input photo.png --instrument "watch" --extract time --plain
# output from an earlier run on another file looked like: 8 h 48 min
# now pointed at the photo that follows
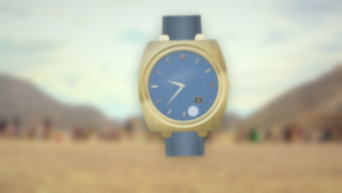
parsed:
9 h 37 min
